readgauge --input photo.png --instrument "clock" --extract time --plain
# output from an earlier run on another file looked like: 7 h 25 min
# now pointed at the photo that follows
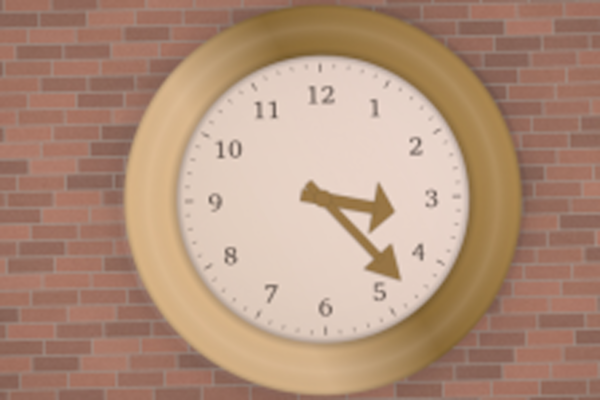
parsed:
3 h 23 min
